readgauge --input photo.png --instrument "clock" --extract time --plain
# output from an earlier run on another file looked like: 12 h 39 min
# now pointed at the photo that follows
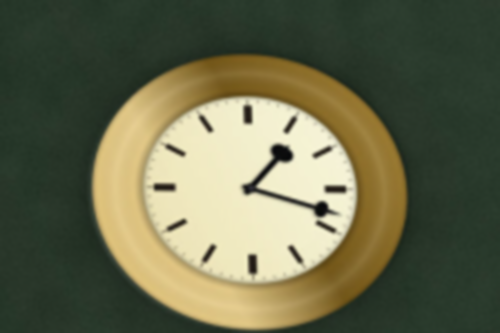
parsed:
1 h 18 min
